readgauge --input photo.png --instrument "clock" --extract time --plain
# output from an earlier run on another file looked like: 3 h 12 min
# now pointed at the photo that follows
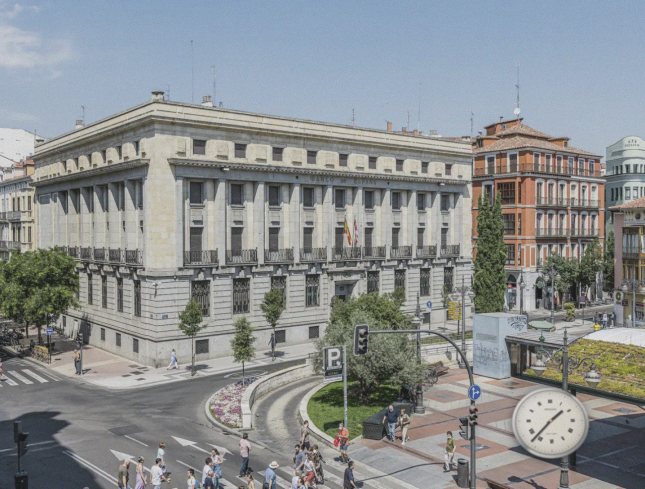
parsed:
1 h 37 min
